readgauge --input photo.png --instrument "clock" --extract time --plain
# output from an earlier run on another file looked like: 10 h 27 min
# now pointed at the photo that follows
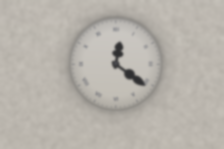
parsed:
12 h 21 min
